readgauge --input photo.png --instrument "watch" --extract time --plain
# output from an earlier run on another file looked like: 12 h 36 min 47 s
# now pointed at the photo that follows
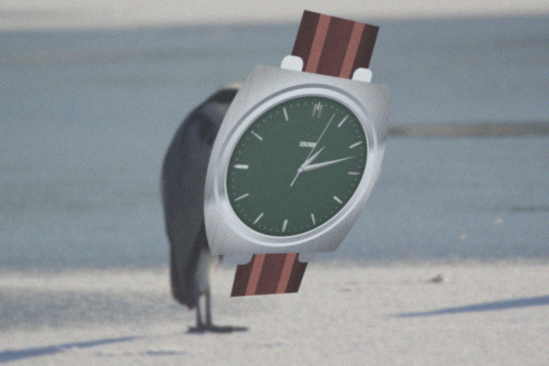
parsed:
1 h 12 min 03 s
